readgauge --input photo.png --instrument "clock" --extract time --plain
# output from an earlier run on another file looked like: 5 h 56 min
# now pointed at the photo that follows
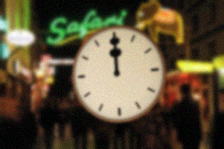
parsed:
12 h 00 min
